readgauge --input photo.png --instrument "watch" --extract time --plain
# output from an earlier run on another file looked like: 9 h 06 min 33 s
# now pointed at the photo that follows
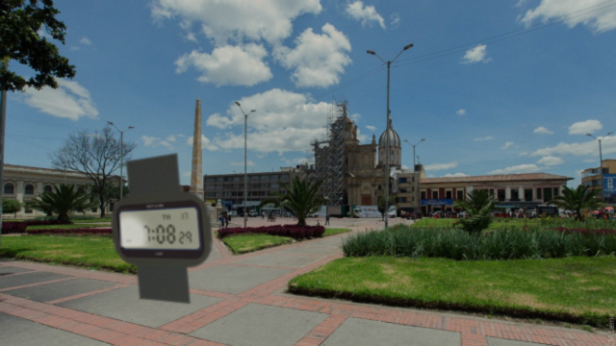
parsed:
7 h 08 min 29 s
